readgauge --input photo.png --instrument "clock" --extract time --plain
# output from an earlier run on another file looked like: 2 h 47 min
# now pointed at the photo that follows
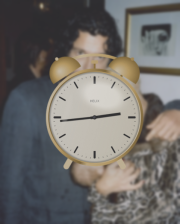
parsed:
2 h 44 min
